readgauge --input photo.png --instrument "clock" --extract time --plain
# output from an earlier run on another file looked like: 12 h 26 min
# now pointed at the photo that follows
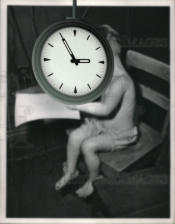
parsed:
2 h 55 min
